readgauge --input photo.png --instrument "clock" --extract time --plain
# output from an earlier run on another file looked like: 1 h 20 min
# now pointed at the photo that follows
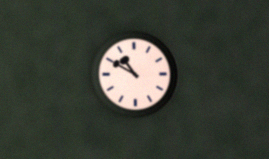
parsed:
10 h 50 min
